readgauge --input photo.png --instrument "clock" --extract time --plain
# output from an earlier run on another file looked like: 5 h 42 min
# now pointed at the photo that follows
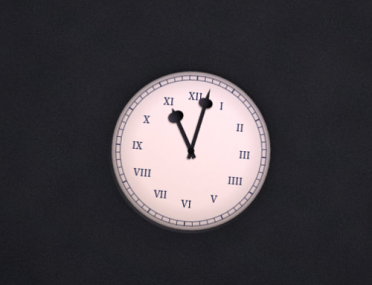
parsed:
11 h 02 min
